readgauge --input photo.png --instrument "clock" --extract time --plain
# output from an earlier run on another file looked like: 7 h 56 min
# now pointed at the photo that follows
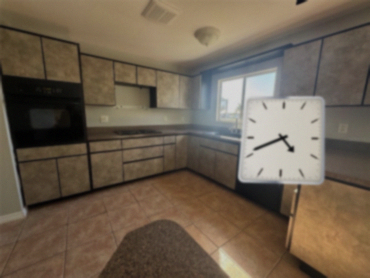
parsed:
4 h 41 min
